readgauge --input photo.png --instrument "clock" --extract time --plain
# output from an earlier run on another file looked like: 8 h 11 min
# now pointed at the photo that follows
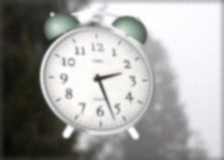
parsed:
2 h 27 min
